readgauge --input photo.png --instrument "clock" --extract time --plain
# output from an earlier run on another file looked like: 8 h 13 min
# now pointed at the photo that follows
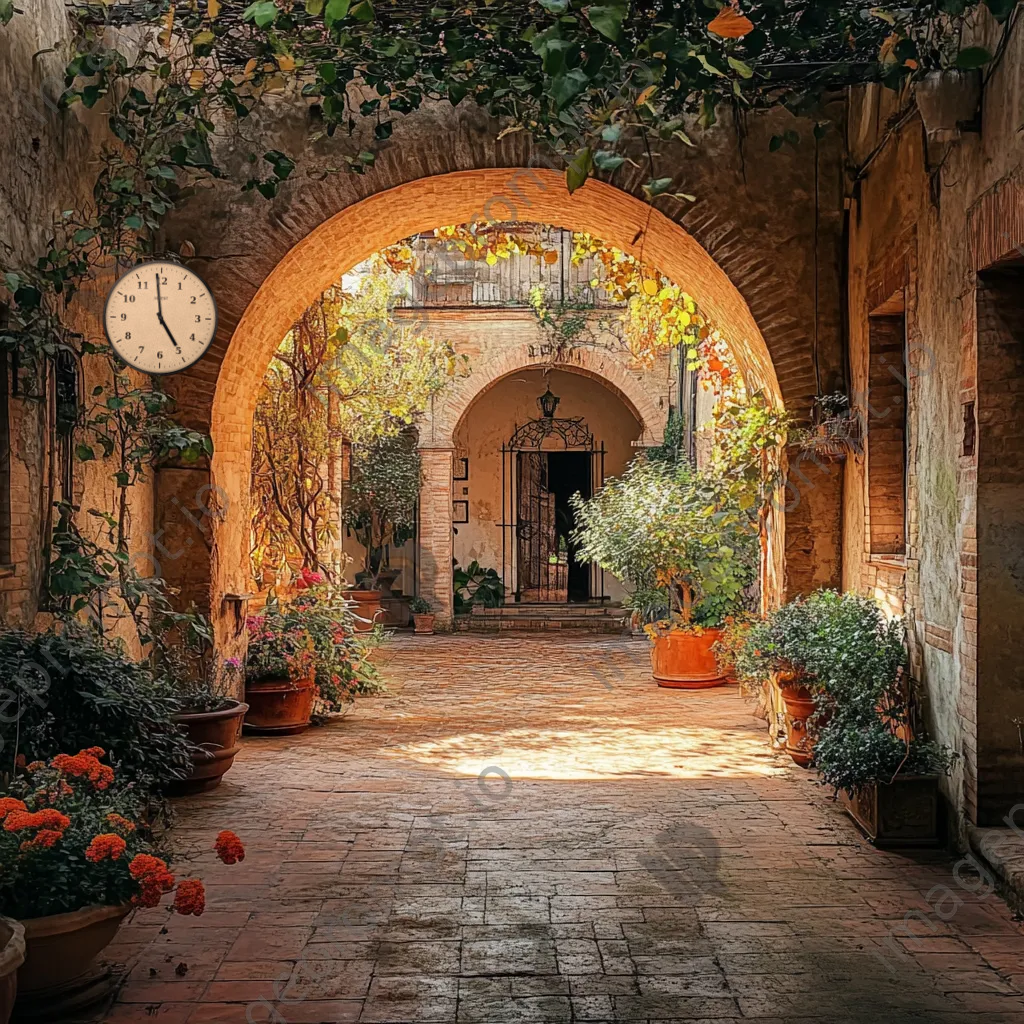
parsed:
4 h 59 min
